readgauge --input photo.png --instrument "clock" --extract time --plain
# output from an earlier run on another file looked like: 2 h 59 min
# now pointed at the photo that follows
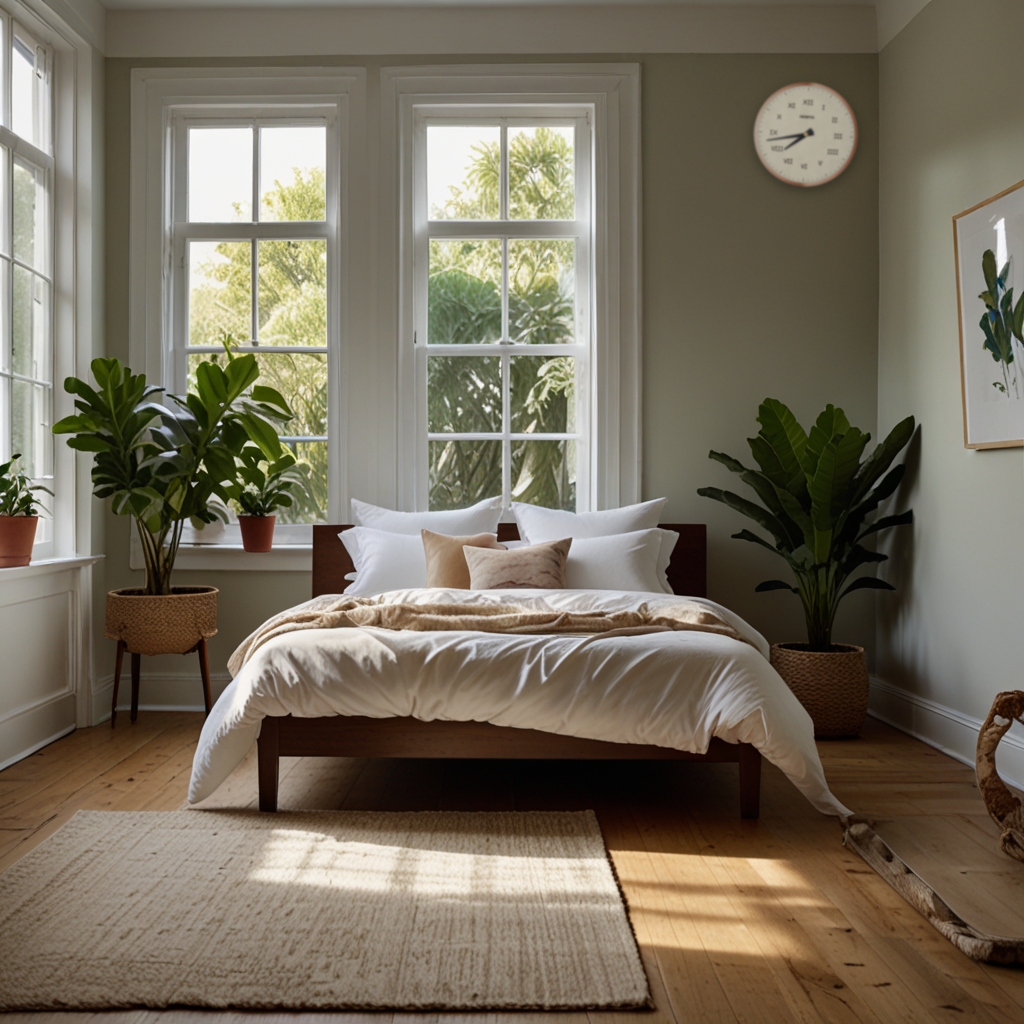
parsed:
7 h 43 min
